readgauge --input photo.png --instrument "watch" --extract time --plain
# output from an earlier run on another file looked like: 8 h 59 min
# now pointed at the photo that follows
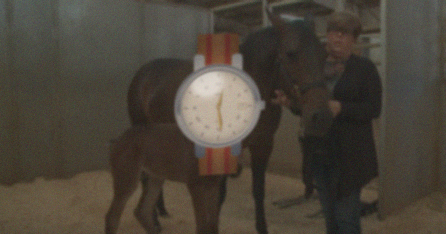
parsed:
12 h 29 min
